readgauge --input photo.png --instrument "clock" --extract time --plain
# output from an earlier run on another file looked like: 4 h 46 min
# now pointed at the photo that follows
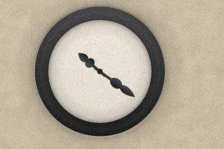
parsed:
10 h 21 min
